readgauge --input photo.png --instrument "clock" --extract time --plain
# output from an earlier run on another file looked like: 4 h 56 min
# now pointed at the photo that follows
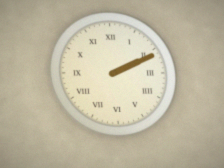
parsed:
2 h 11 min
